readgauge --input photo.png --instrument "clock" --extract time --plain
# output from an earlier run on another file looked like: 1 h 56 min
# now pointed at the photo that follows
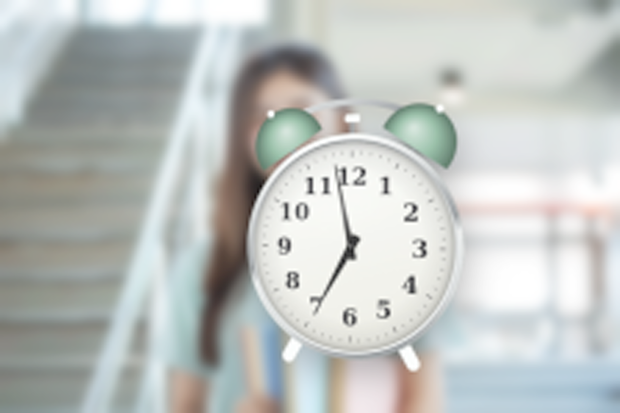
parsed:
6 h 58 min
